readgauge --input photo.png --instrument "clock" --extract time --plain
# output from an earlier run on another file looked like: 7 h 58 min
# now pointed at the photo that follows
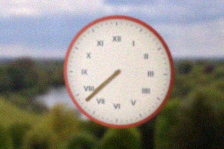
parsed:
7 h 38 min
